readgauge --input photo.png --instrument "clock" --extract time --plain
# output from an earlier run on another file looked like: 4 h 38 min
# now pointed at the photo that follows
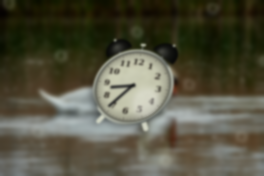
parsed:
8 h 36 min
